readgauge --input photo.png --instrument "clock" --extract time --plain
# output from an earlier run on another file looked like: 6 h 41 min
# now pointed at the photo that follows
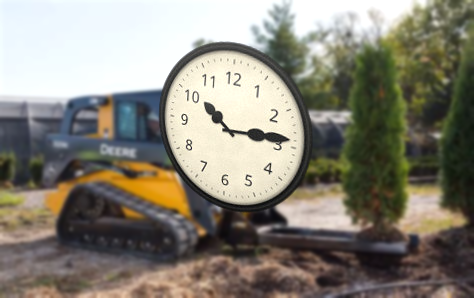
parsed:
10 h 14 min
